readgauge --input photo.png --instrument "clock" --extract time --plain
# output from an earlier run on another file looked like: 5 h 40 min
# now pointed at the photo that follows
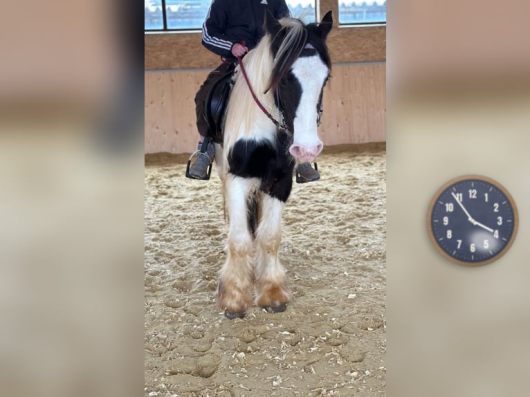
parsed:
3 h 54 min
